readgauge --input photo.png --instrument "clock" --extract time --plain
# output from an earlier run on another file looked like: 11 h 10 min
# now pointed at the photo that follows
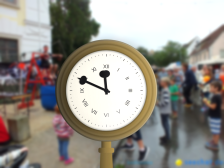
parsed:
11 h 49 min
